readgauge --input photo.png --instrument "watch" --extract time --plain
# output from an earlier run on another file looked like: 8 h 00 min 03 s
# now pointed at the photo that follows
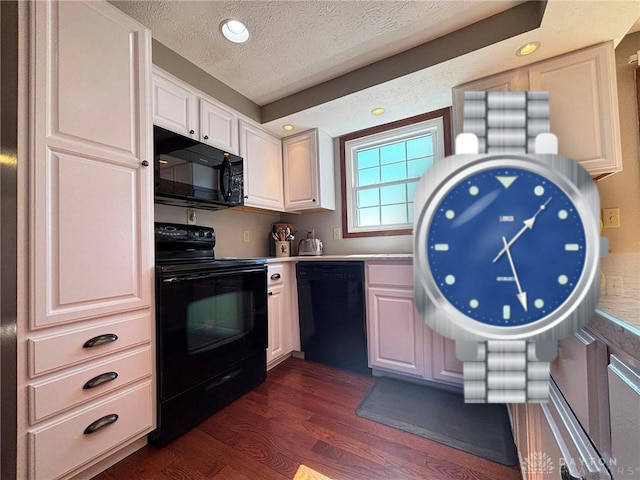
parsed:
1 h 27 min 07 s
